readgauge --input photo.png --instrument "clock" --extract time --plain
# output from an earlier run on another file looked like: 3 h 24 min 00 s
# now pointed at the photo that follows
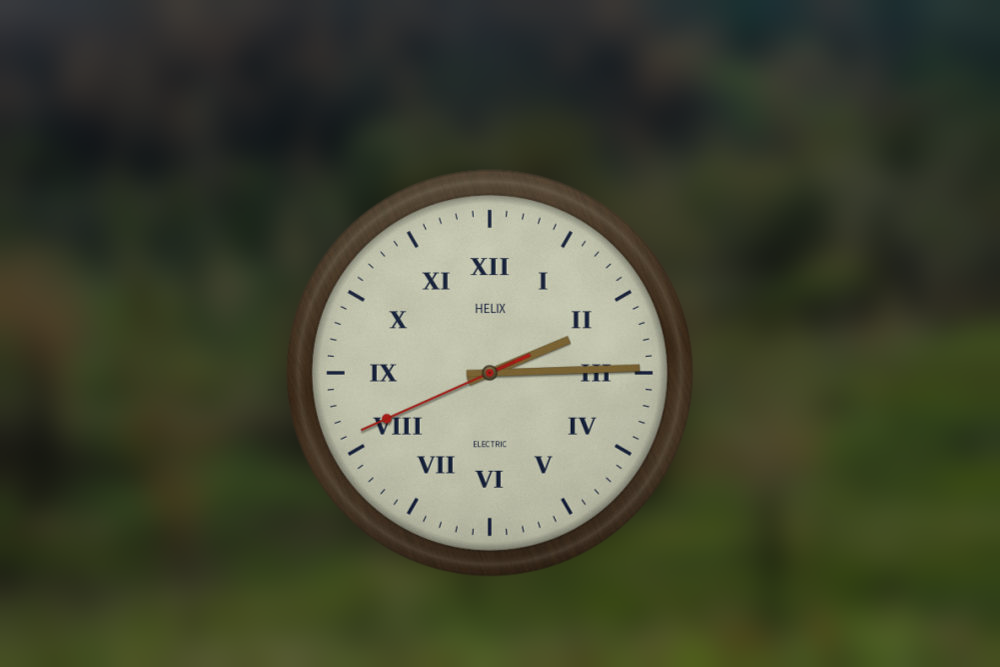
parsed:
2 h 14 min 41 s
